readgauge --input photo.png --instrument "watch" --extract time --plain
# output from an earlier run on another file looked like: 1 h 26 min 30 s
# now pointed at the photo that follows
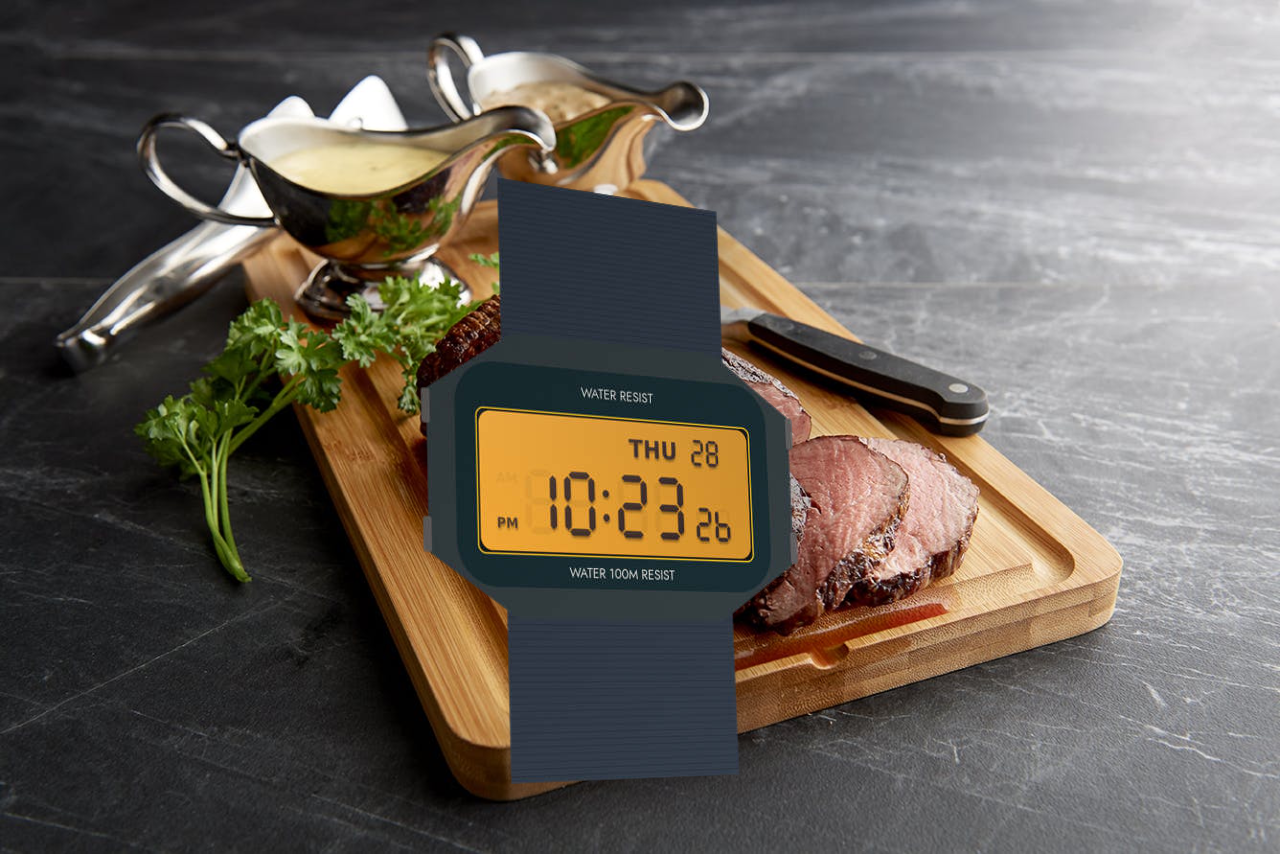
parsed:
10 h 23 min 26 s
